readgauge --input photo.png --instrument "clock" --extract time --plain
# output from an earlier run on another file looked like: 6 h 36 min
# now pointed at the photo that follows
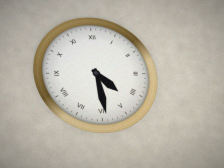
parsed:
4 h 29 min
